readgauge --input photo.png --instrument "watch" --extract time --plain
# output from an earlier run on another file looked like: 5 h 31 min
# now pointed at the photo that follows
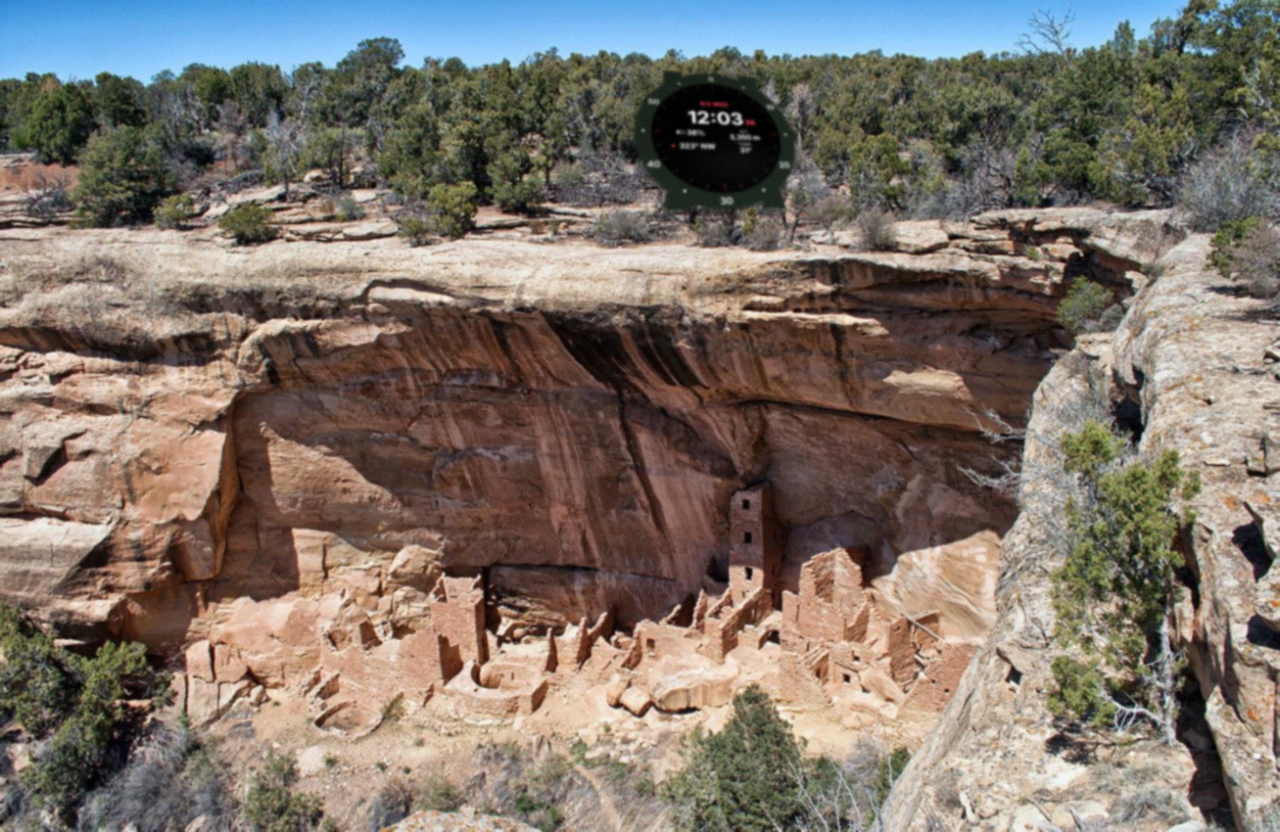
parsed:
12 h 03 min
